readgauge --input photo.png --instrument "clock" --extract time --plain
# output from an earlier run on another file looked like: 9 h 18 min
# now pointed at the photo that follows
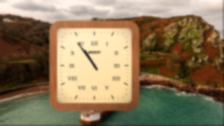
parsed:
10 h 54 min
